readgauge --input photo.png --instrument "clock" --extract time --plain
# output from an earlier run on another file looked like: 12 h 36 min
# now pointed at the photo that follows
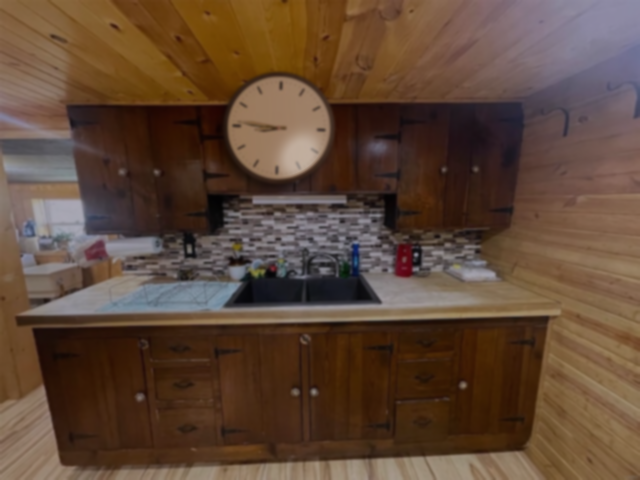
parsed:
8 h 46 min
